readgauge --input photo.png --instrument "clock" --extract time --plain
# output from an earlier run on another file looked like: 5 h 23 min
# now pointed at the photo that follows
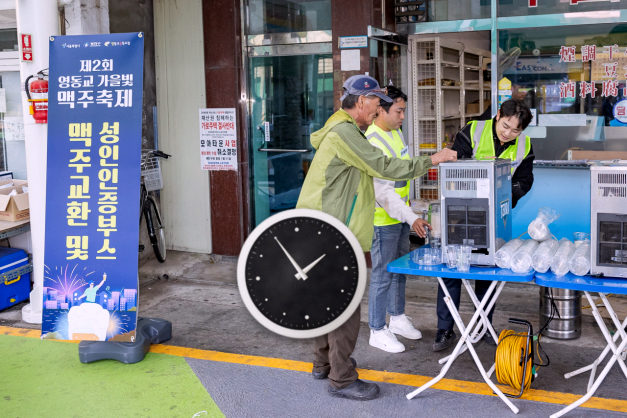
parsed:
1 h 55 min
